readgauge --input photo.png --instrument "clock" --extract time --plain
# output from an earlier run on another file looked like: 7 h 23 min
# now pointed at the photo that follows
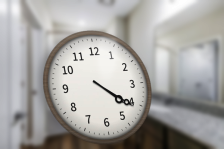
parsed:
4 h 21 min
